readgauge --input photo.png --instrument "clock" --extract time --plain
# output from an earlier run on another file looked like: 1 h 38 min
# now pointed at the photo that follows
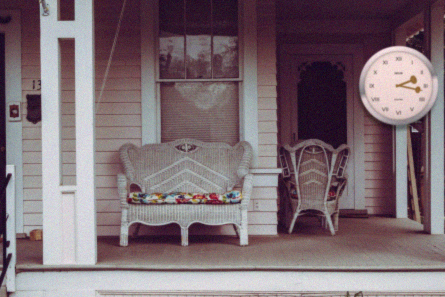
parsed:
2 h 17 min
